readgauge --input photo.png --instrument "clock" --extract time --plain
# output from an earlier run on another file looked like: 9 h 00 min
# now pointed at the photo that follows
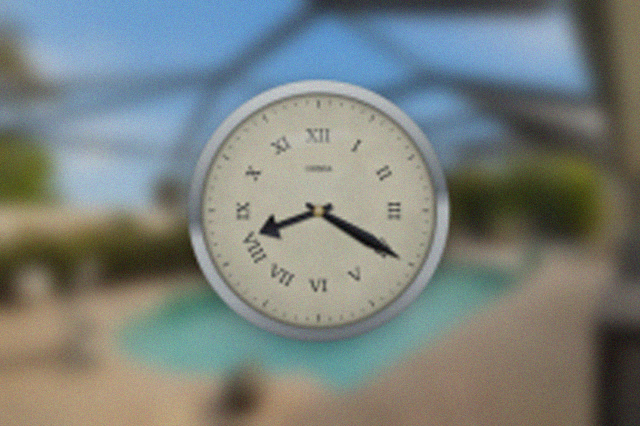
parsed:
8 h 20 min
